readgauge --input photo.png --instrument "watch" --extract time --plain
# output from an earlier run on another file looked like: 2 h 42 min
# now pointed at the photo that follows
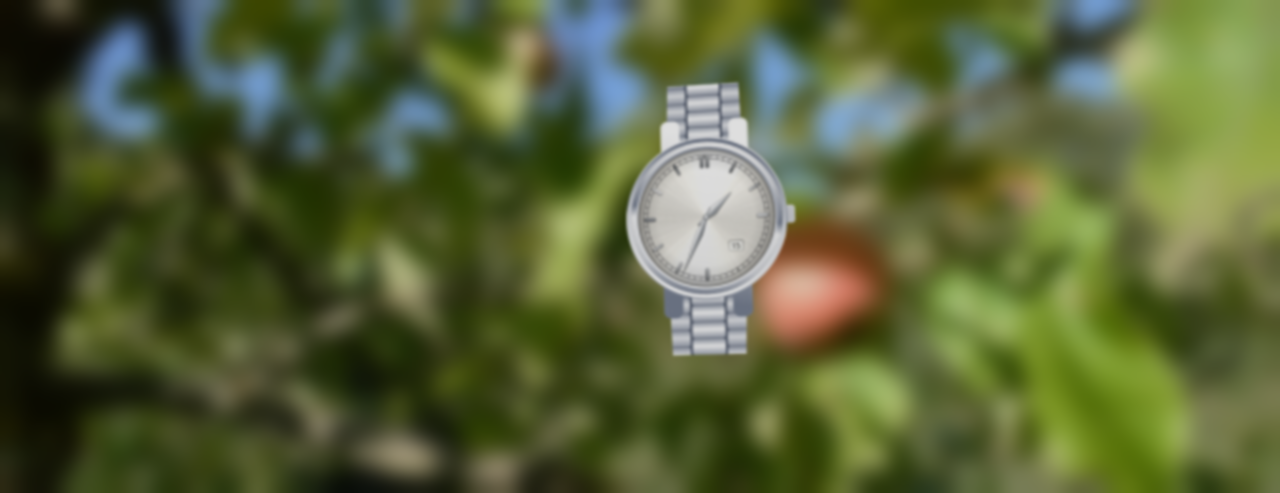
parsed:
1 h 34 min
